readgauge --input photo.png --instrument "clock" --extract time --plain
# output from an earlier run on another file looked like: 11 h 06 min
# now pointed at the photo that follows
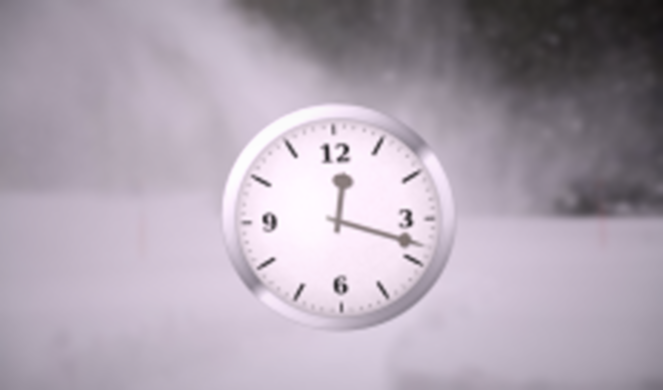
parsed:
12 h 18 min
